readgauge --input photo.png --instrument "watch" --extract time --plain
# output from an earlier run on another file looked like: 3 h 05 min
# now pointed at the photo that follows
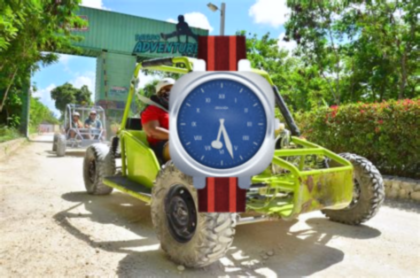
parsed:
6 h 27 min
